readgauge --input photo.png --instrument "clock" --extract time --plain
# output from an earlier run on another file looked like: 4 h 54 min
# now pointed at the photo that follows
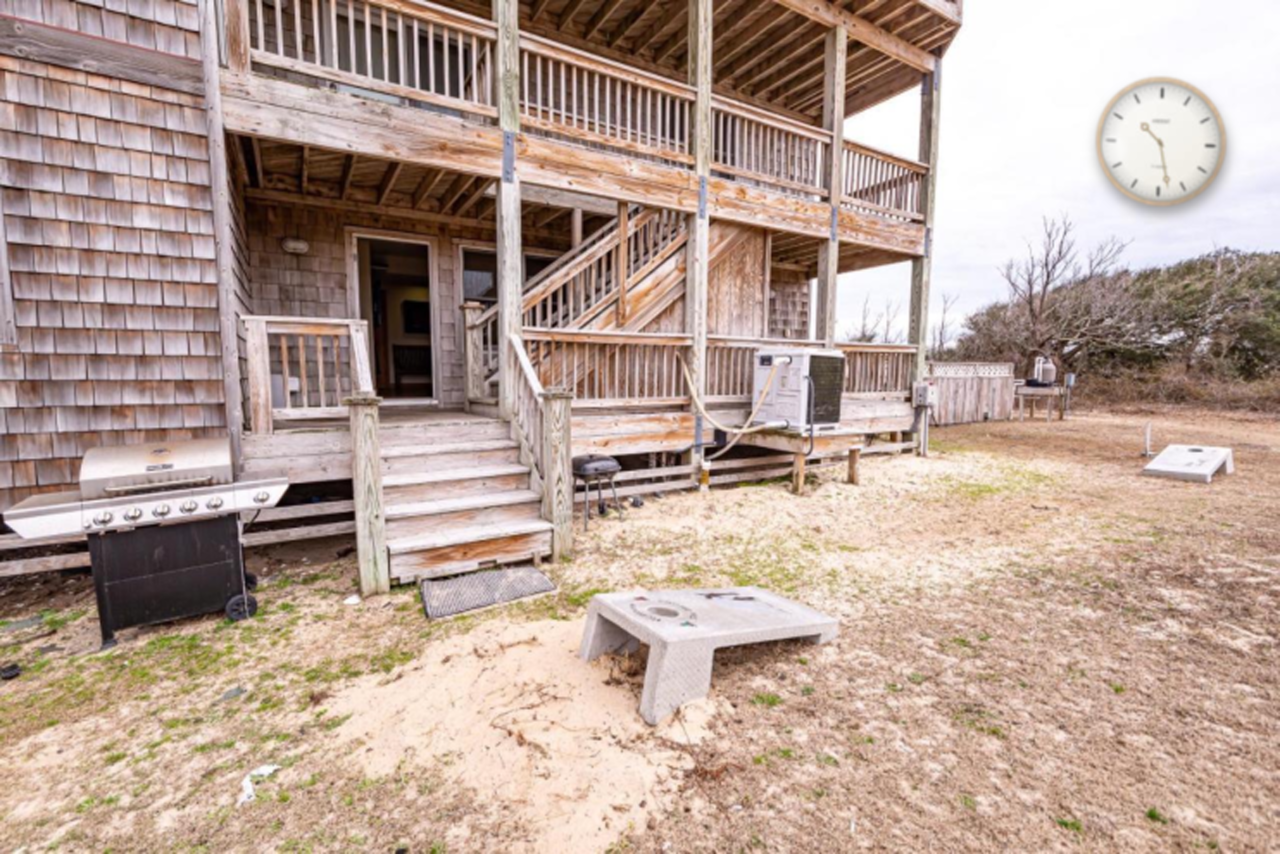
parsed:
10 h 28 min
